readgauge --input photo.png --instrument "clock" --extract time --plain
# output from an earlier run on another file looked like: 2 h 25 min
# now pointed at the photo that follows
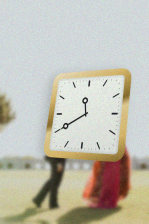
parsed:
11 h 40 min
